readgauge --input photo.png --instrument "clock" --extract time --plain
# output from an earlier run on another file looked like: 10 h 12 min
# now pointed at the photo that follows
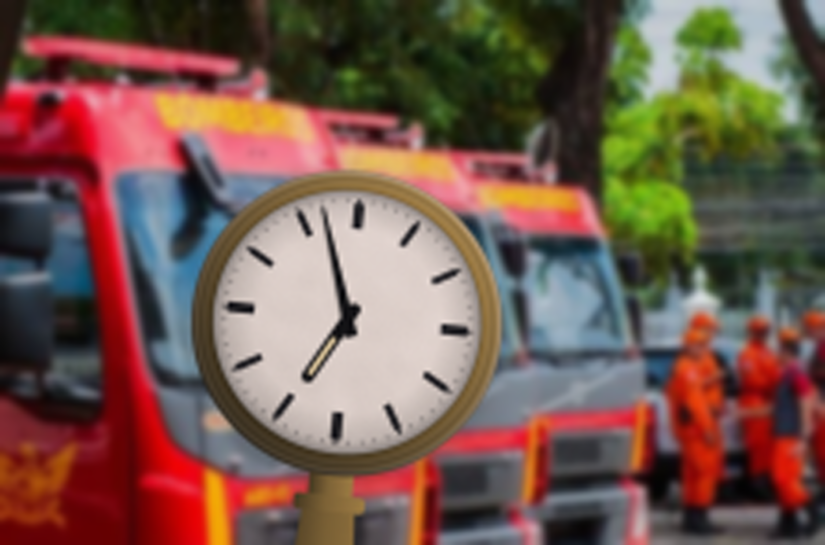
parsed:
6 h 57 min
